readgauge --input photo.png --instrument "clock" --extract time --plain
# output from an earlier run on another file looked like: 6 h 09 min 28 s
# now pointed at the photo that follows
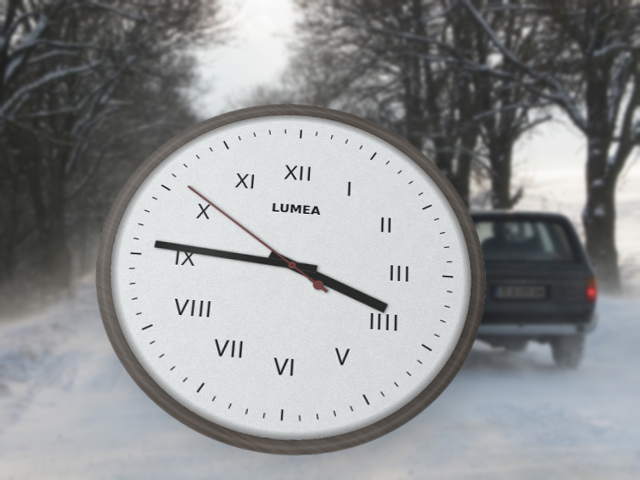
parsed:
3 h 45 min 51 s
